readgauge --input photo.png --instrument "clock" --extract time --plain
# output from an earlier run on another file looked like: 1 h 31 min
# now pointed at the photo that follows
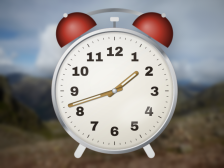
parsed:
1 h 42 min
